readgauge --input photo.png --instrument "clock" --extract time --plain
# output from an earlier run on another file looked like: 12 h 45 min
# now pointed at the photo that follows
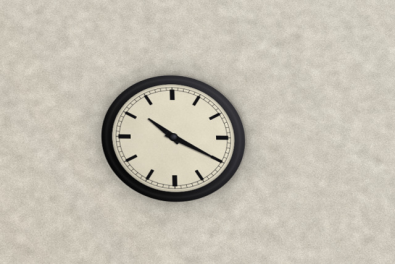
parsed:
10 h 20 min
